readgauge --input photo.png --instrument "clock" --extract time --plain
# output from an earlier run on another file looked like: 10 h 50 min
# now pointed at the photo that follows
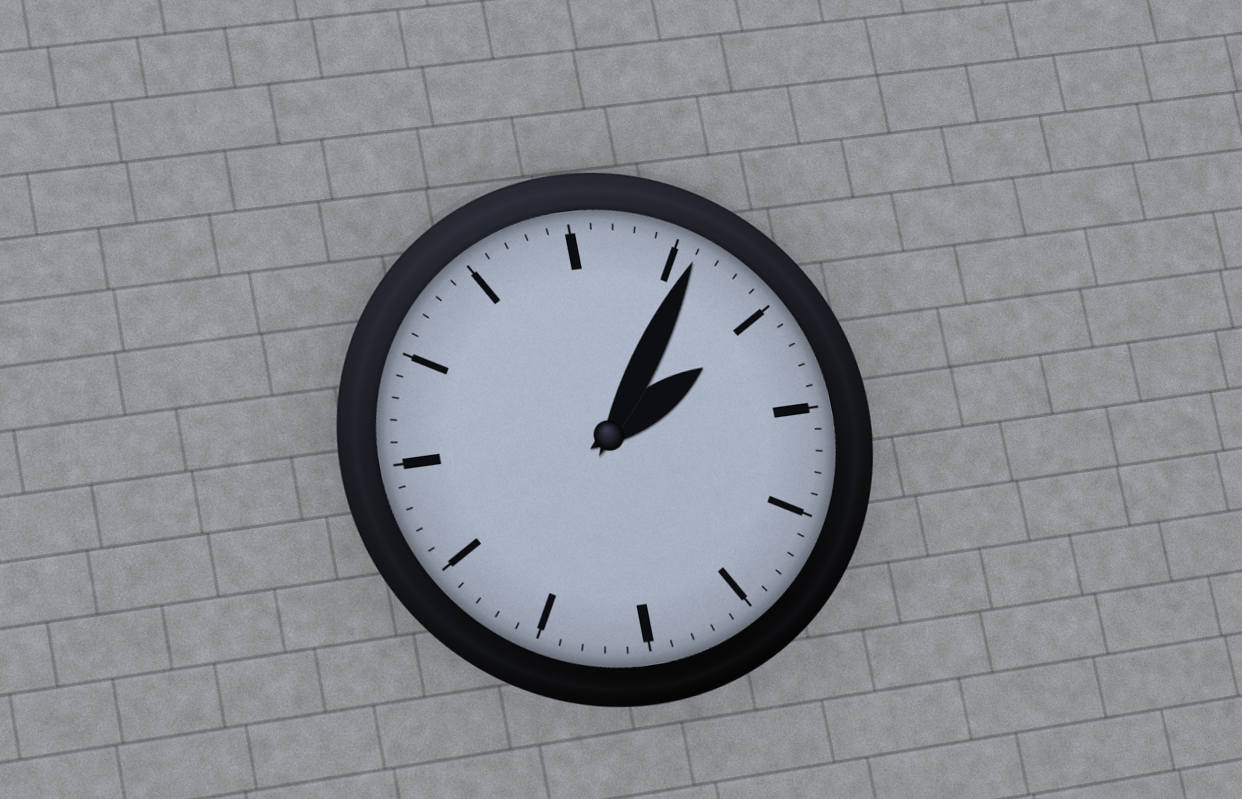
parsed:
2 h 06 min
